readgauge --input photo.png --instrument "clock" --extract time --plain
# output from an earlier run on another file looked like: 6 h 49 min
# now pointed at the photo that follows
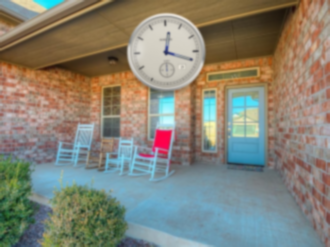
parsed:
12 h 18 min
